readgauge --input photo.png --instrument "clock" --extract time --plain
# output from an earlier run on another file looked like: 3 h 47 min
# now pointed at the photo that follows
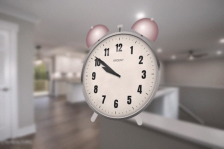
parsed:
9 h 51 min
